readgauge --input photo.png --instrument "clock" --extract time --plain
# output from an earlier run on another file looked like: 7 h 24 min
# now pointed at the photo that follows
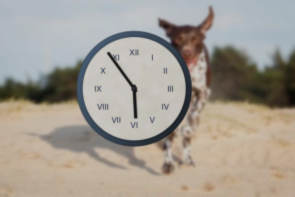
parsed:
5 h 54 min
